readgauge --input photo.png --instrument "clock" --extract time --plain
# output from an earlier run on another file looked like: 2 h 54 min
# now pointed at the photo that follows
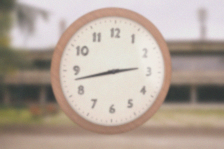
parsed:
2 h 43 min
